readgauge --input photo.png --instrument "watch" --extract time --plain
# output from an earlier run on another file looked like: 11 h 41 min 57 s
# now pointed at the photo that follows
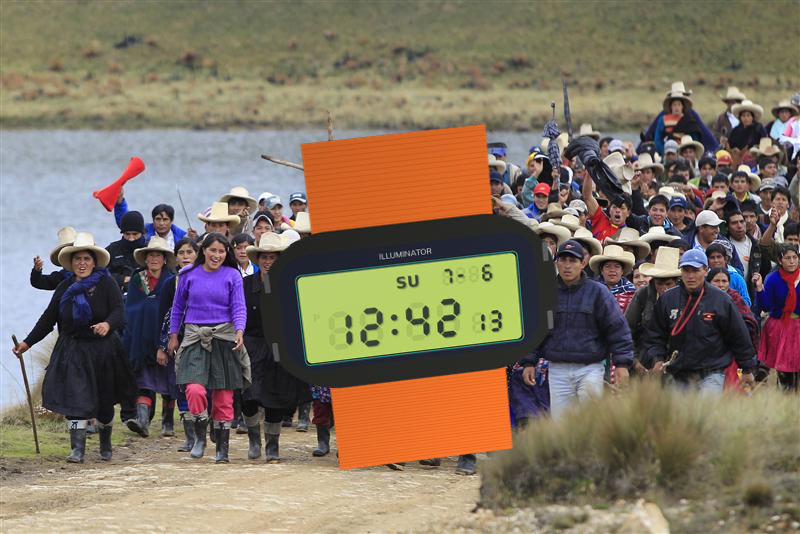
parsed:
12 h 42 min 13 s
